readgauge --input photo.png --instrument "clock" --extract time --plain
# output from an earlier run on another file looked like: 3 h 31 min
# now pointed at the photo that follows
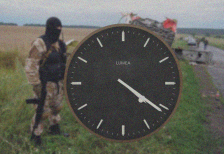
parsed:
4 h 21 min
